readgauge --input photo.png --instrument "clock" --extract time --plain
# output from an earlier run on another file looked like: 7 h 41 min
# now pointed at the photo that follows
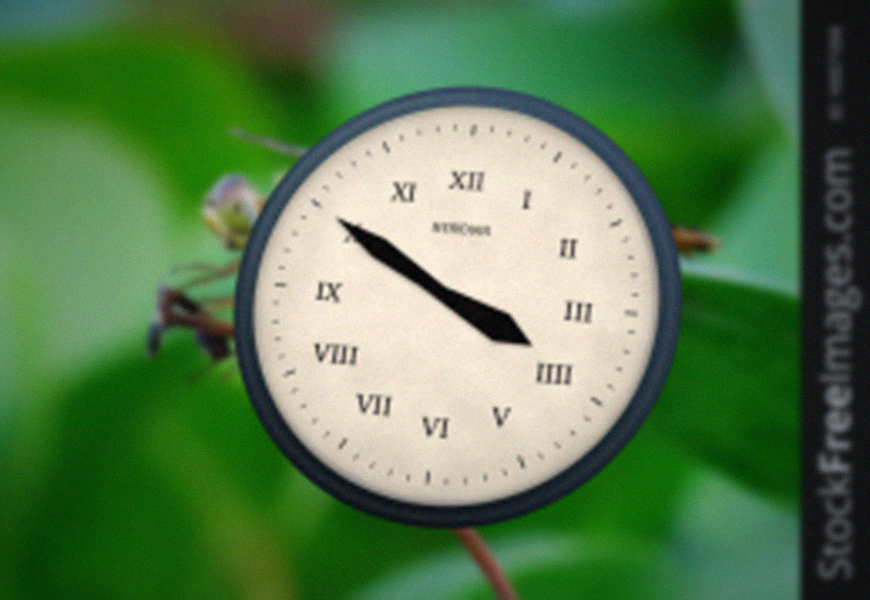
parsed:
3 h 50 min
